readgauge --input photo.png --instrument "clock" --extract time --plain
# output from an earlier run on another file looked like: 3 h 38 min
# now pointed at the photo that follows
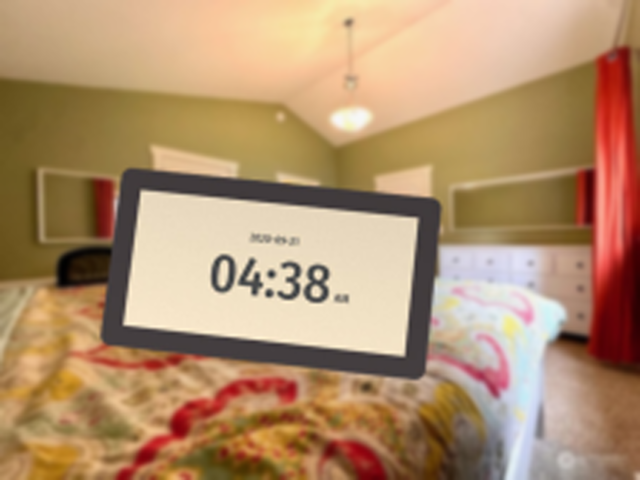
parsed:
4 h 38 min
